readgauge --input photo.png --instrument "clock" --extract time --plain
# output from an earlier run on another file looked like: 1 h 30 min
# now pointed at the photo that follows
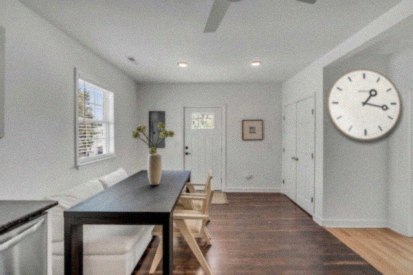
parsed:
1 h 17 min
